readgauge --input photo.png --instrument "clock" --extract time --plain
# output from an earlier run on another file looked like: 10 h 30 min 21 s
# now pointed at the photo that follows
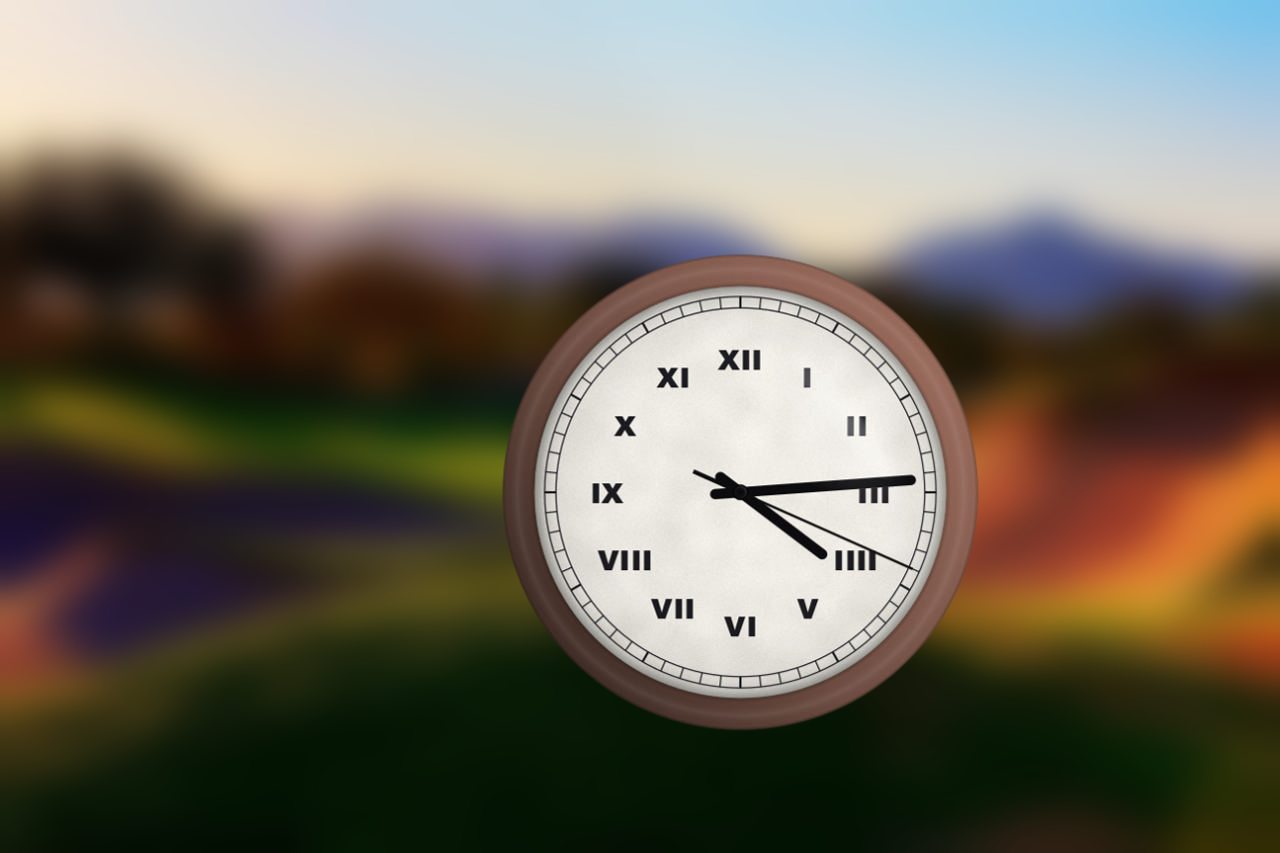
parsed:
4 h 14 min 19 s
